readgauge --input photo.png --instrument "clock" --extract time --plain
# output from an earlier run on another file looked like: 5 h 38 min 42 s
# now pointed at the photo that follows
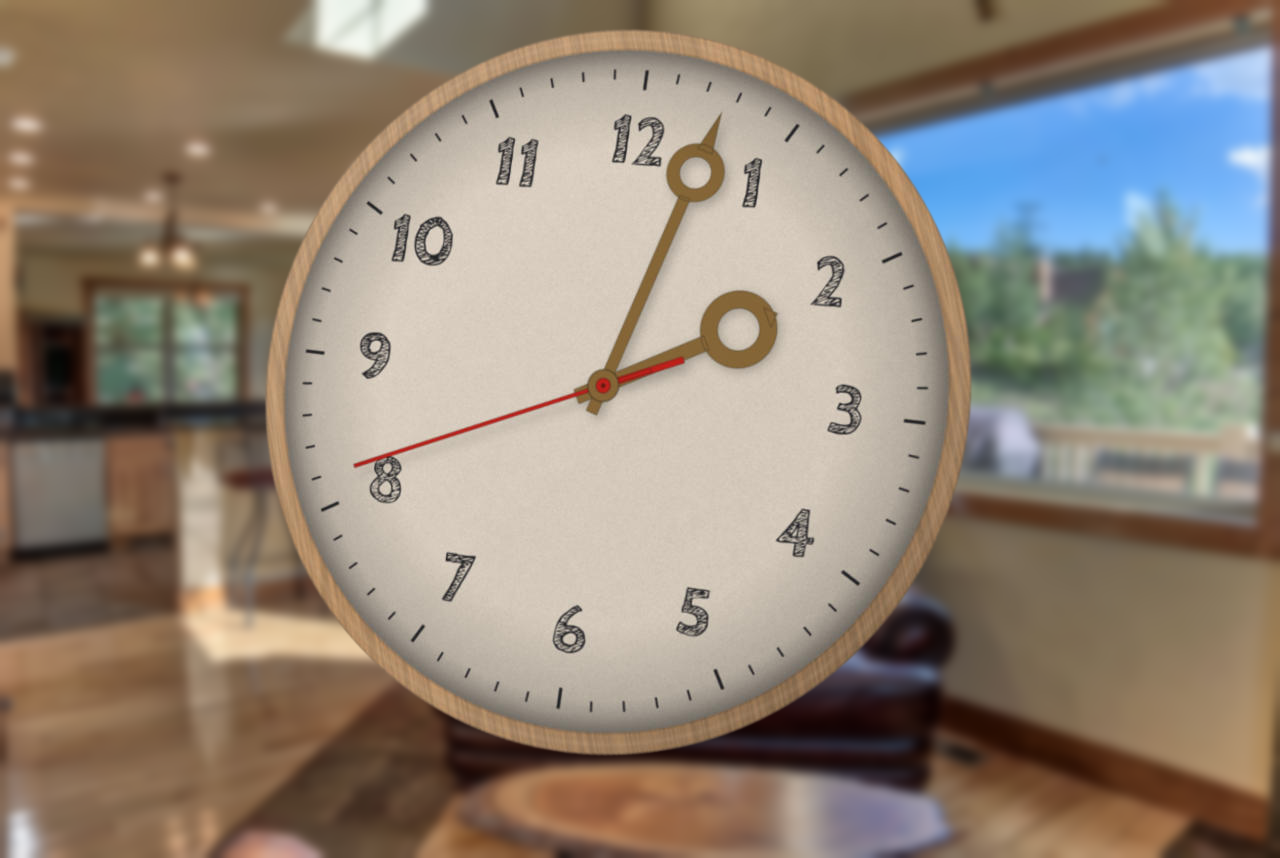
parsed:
2 h 02 min 41 s
